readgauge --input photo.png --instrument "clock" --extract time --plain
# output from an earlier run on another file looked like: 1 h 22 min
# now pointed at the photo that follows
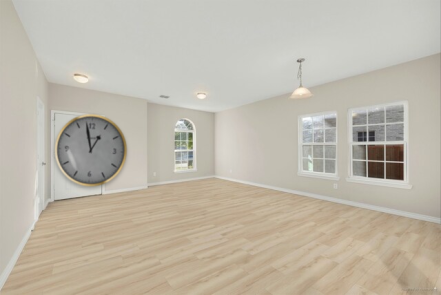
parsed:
12 h 58 min
